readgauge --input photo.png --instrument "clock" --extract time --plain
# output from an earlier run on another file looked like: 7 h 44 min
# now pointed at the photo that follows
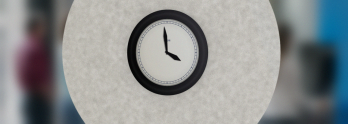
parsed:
3 h 59 min
